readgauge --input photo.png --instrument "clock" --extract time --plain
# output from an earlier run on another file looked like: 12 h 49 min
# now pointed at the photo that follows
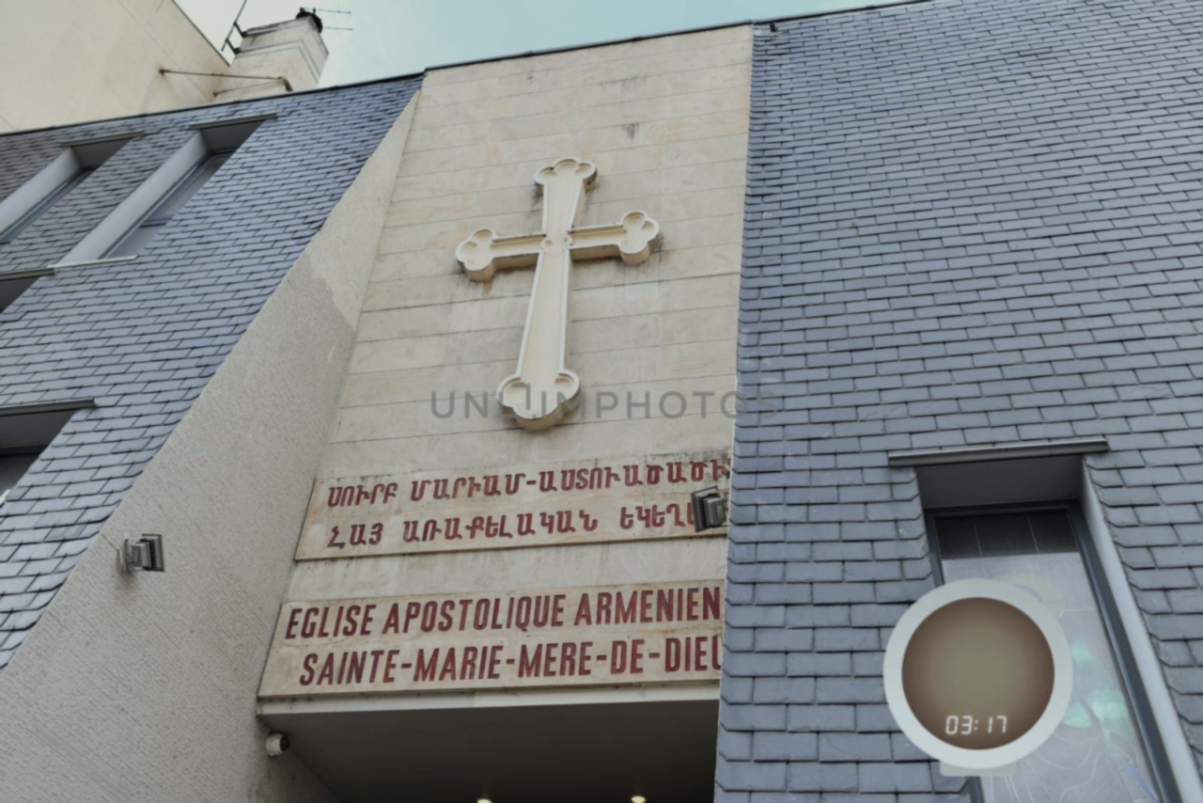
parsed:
3 h 17 min
